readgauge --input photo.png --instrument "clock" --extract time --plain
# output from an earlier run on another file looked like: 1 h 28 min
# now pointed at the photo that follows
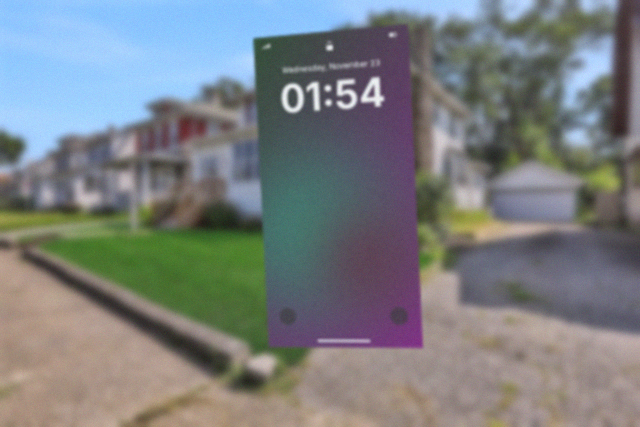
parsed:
1 h 54 min
